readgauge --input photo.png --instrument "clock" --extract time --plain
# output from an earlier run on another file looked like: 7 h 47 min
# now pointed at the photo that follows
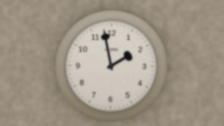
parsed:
1 h 58 min
